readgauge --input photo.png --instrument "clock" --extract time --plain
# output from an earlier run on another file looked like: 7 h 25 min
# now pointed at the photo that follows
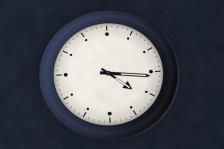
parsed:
4 h 16 min
